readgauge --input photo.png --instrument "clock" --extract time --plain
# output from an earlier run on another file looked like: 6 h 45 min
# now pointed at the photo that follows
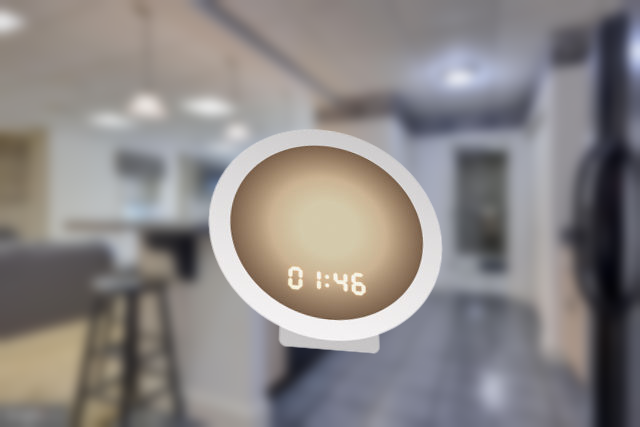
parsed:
1 h 46 min
